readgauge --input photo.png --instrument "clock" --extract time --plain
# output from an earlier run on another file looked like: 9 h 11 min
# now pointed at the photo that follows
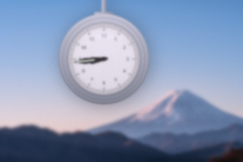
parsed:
8 h 44 min
